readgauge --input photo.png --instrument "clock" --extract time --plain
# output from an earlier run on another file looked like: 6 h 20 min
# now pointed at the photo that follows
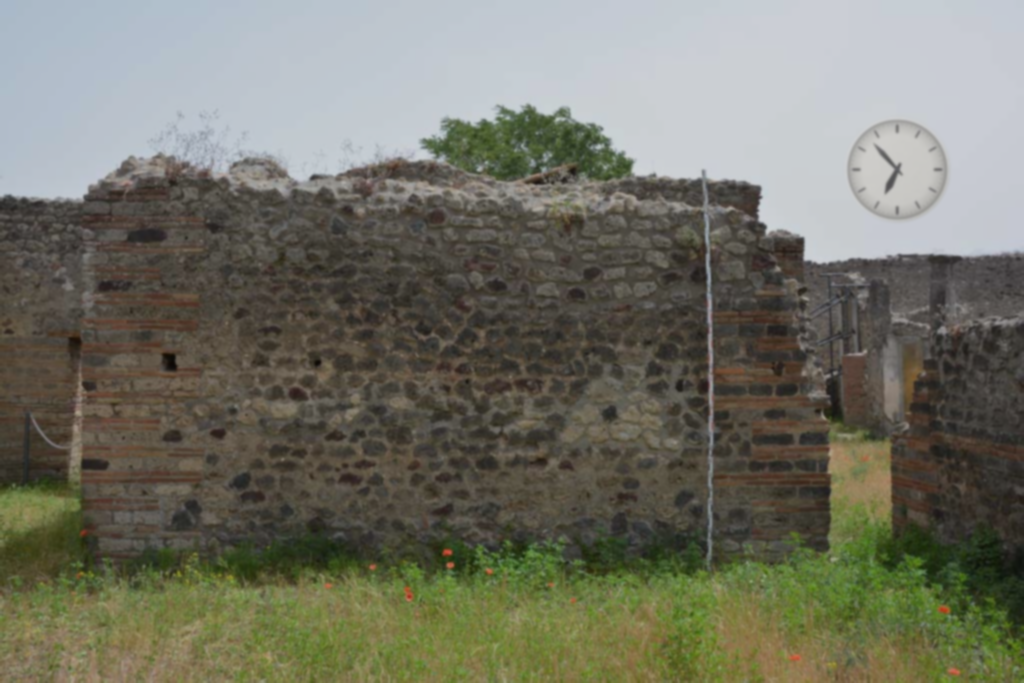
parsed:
6 h 53 min
